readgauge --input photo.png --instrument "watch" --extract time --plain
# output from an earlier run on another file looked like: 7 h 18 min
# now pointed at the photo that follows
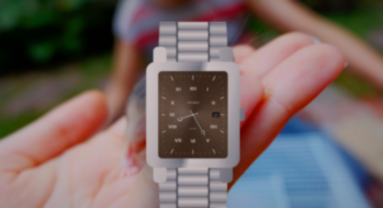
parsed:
8 h 25 min
